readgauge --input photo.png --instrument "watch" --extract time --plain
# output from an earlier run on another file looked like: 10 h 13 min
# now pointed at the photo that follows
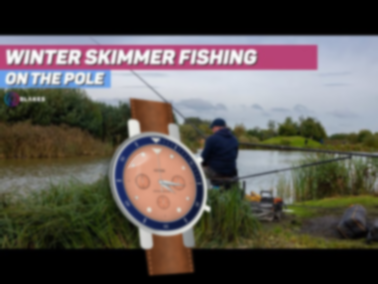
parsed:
4 h 16 min
